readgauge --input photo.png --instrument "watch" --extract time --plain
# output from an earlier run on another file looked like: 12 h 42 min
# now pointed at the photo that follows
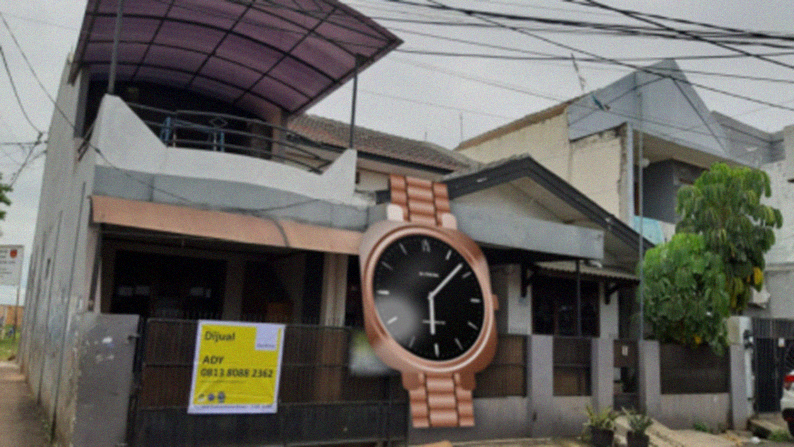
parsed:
6 h 08 min
